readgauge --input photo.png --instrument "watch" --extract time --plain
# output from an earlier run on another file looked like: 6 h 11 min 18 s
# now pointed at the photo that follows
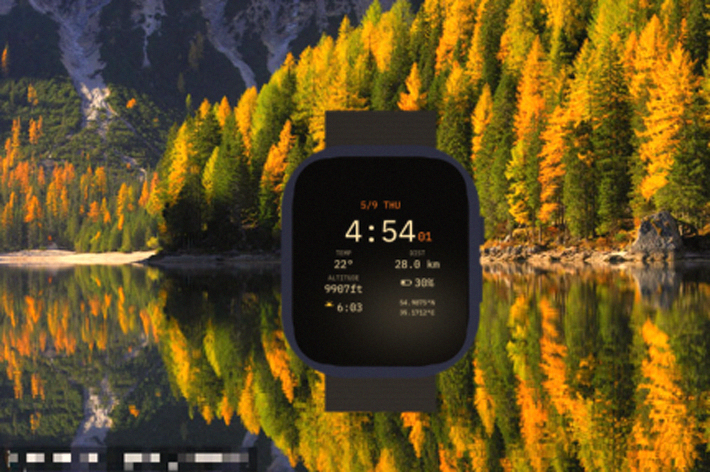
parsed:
4 h 54 min 01 s
